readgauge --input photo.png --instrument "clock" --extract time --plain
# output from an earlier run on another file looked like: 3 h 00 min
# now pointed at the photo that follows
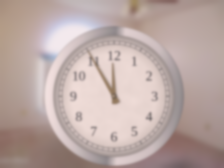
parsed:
11 h 55 min
